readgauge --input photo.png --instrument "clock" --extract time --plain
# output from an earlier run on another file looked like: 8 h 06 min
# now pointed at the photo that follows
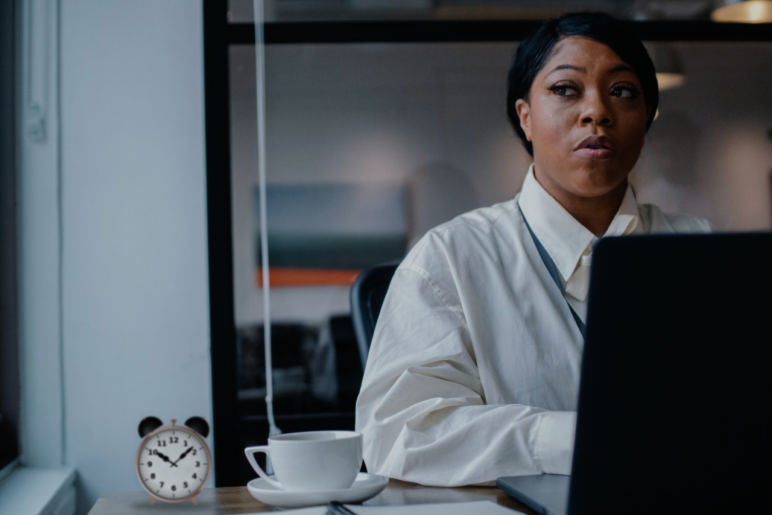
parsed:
10 h 08 min
